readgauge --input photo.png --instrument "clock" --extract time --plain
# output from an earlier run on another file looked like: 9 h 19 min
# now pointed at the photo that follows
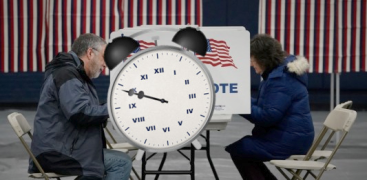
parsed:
9 h 49 min
